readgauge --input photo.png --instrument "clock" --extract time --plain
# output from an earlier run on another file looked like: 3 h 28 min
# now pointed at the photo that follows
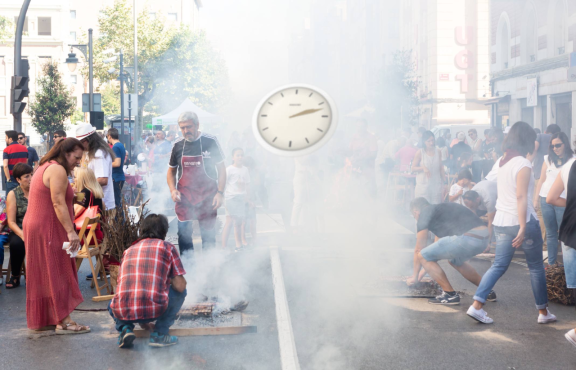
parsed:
2 h 12 min
